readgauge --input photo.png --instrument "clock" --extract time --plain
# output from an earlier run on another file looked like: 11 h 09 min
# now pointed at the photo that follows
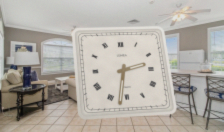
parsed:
2 h 32 min
